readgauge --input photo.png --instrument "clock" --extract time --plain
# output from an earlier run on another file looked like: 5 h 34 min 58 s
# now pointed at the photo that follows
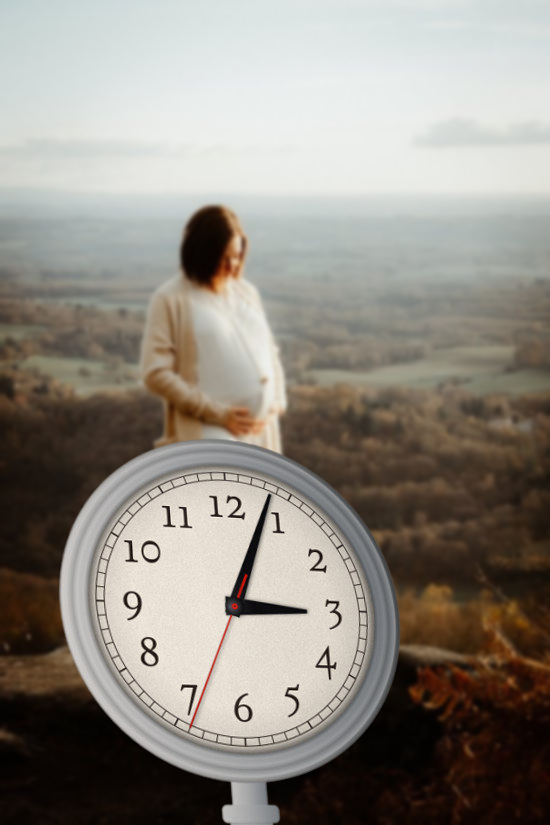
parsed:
3 h 03 min 34 s
